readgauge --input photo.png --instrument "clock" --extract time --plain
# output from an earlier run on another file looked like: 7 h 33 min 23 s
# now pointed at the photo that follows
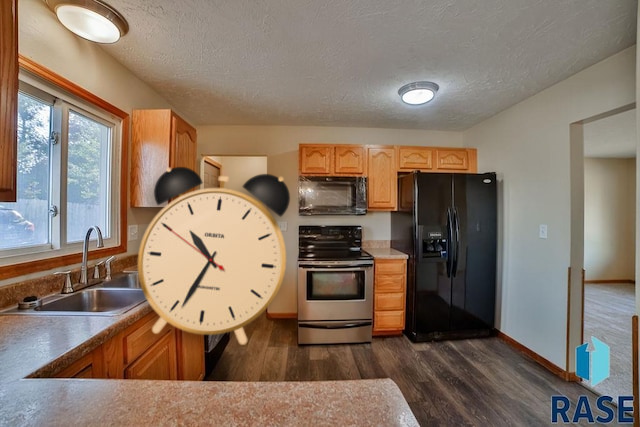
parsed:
10 h 33 min 50 s
